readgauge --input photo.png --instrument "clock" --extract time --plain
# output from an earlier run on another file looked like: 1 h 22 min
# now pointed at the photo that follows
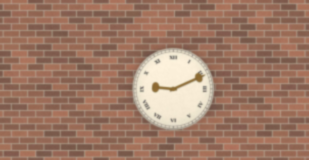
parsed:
9 h 11 min
